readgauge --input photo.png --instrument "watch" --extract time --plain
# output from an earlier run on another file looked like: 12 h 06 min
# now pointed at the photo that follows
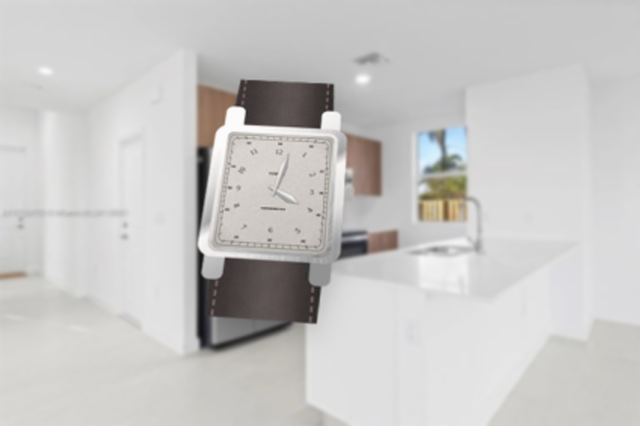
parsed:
4 h 02 min
